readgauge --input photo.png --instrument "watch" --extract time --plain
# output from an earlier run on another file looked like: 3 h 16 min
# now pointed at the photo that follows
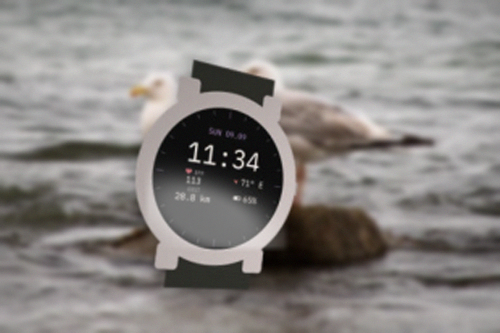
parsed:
11 h 34 min
